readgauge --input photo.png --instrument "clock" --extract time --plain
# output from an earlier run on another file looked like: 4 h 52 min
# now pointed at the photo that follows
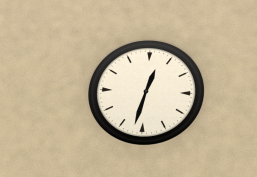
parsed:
12 h 32 min
